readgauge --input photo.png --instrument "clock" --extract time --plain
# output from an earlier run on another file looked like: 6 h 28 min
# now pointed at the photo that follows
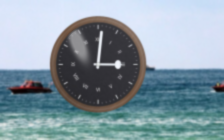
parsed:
3 h 01 min
